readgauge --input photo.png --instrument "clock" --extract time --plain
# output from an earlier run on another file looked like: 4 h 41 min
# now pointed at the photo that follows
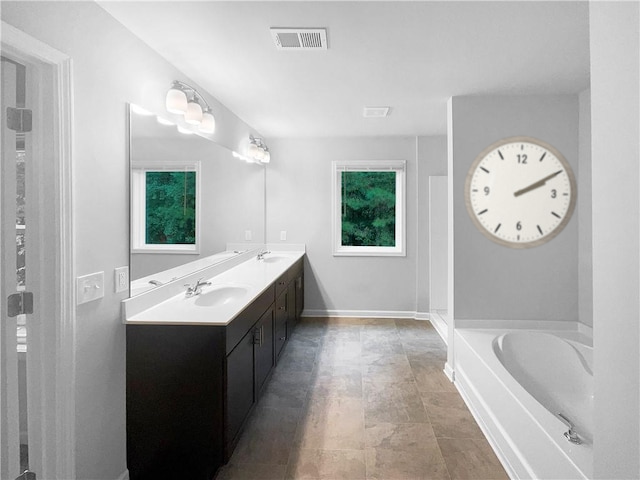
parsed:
2 h 10 min
